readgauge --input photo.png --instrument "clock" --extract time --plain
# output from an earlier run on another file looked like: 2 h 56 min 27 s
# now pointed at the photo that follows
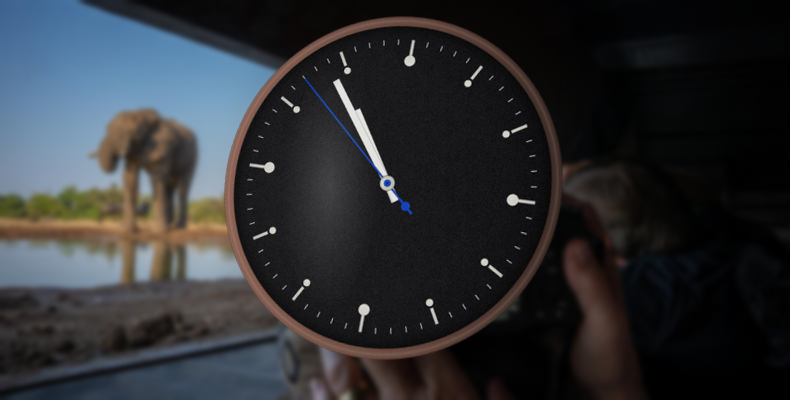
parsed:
10 h 53 min 52 s
